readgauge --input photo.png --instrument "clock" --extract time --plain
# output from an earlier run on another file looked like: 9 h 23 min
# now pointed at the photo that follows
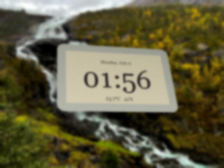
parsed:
1 h 56 min
